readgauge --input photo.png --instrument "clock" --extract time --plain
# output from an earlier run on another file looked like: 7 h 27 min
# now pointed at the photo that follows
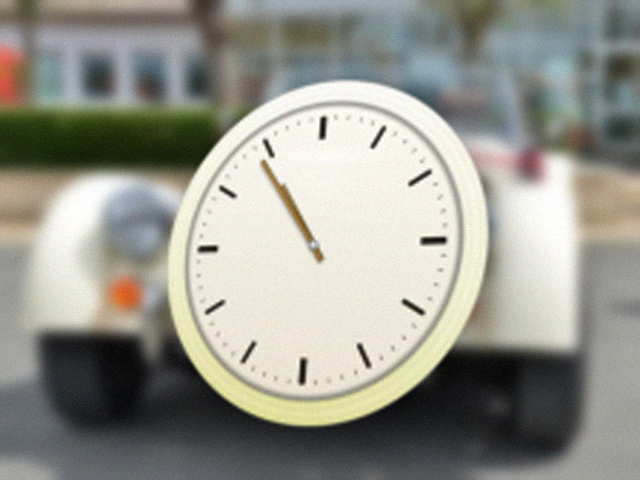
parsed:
10 h 54 min
